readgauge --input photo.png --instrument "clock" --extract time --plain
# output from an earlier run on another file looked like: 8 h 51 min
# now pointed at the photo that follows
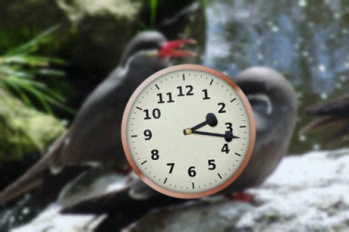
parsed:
2 h 17 min
